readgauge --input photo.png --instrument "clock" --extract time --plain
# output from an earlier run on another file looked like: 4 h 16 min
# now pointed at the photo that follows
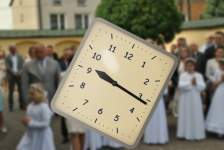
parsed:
9 h 16 min
